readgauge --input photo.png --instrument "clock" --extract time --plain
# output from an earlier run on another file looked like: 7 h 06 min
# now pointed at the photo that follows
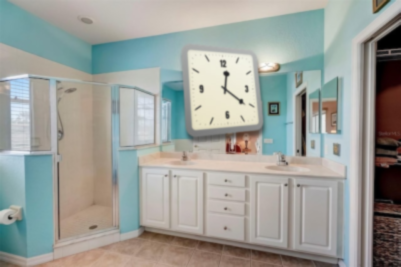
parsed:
12 h 21 min
